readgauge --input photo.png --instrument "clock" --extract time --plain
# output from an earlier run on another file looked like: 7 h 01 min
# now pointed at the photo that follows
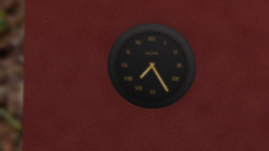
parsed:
7 h 25 min
